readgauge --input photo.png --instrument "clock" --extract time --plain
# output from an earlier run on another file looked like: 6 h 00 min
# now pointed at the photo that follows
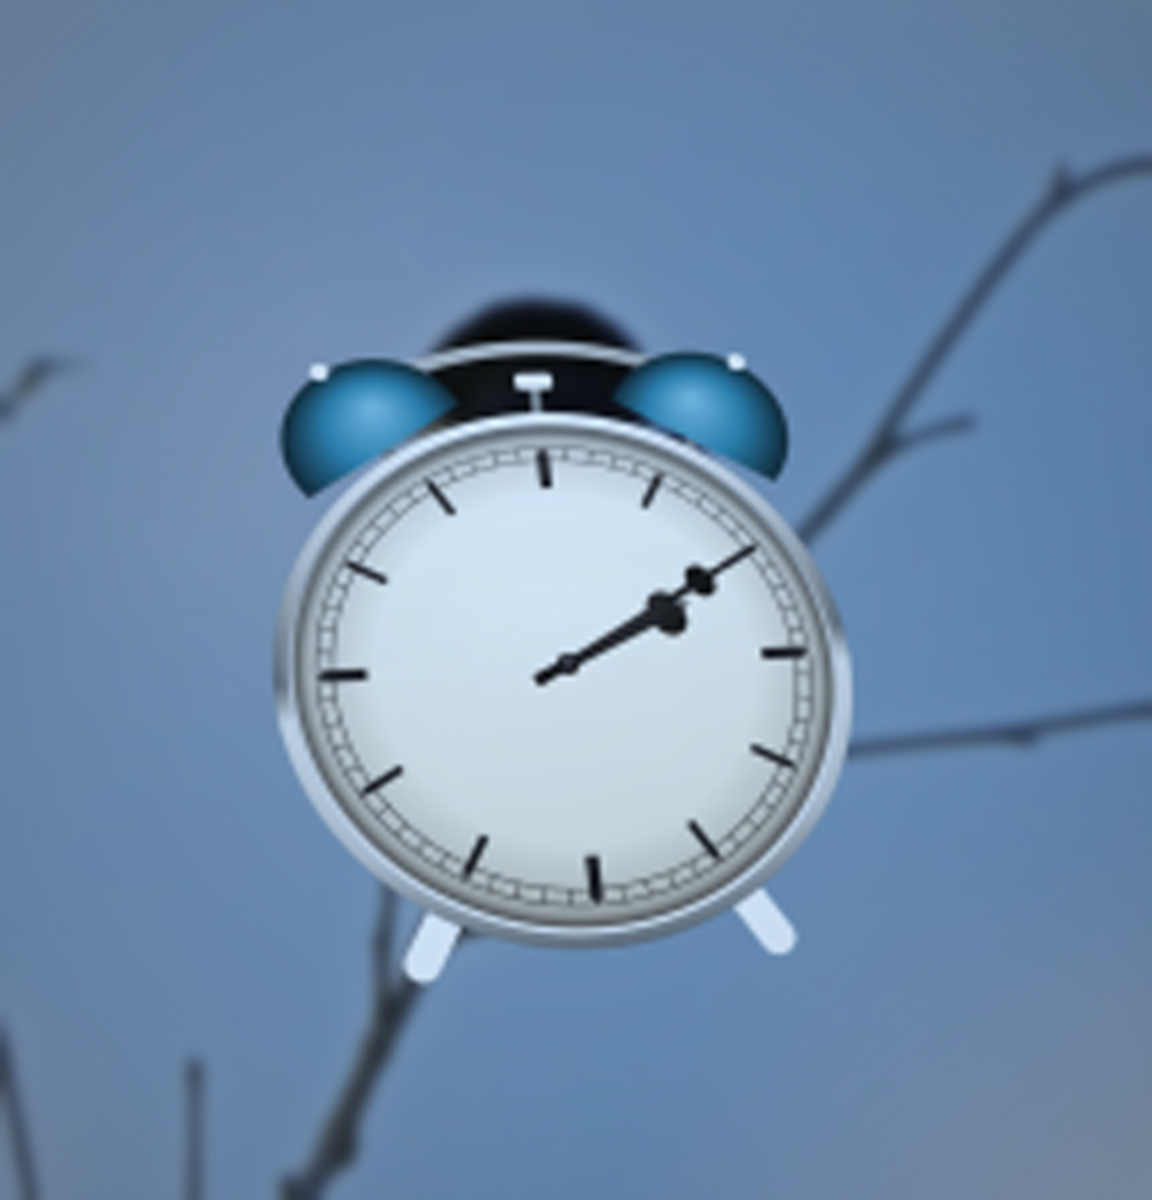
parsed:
2 h 10 min
